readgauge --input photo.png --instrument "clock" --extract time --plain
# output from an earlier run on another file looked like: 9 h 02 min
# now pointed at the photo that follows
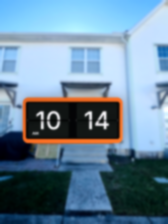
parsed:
10 h 14 min
